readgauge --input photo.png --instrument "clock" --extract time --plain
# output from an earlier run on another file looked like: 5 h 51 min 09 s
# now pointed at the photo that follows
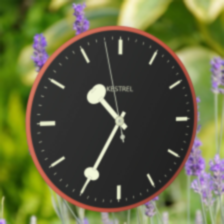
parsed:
10 h 34 min 58 s
